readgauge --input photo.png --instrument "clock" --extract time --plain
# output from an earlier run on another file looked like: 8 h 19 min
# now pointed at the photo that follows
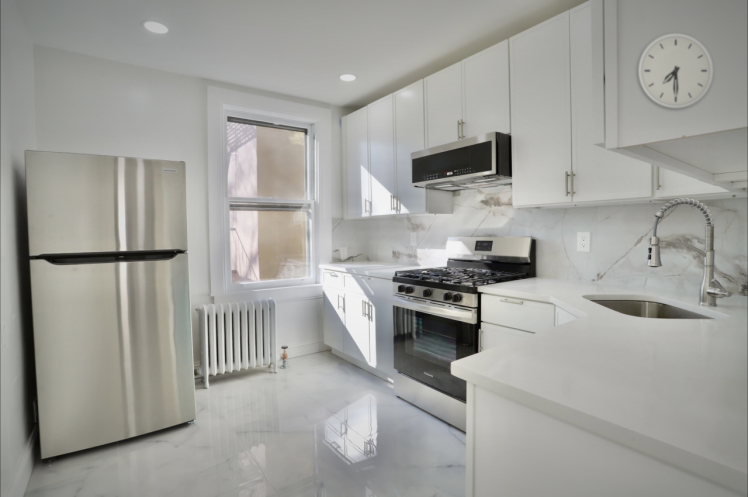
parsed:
7 h 30 min
